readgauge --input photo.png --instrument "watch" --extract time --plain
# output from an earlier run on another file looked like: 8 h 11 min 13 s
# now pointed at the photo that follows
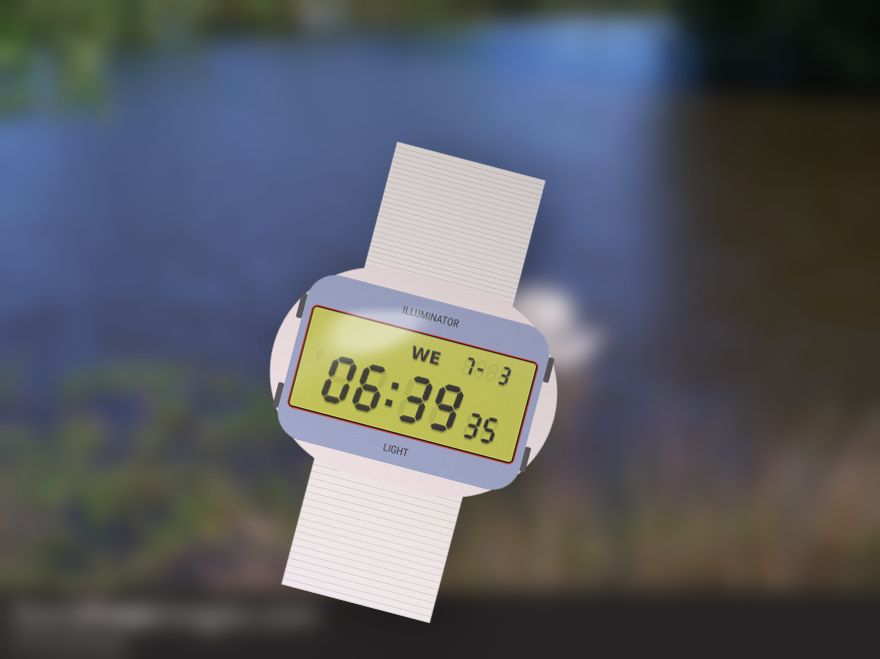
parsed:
6 h 39 min 35 s
